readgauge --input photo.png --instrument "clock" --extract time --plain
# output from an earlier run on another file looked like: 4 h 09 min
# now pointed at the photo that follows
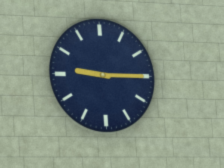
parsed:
9 h 15 min
